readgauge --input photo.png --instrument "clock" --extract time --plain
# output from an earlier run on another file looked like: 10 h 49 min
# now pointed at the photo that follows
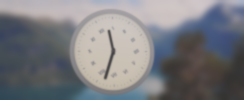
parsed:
12 h 38 min
